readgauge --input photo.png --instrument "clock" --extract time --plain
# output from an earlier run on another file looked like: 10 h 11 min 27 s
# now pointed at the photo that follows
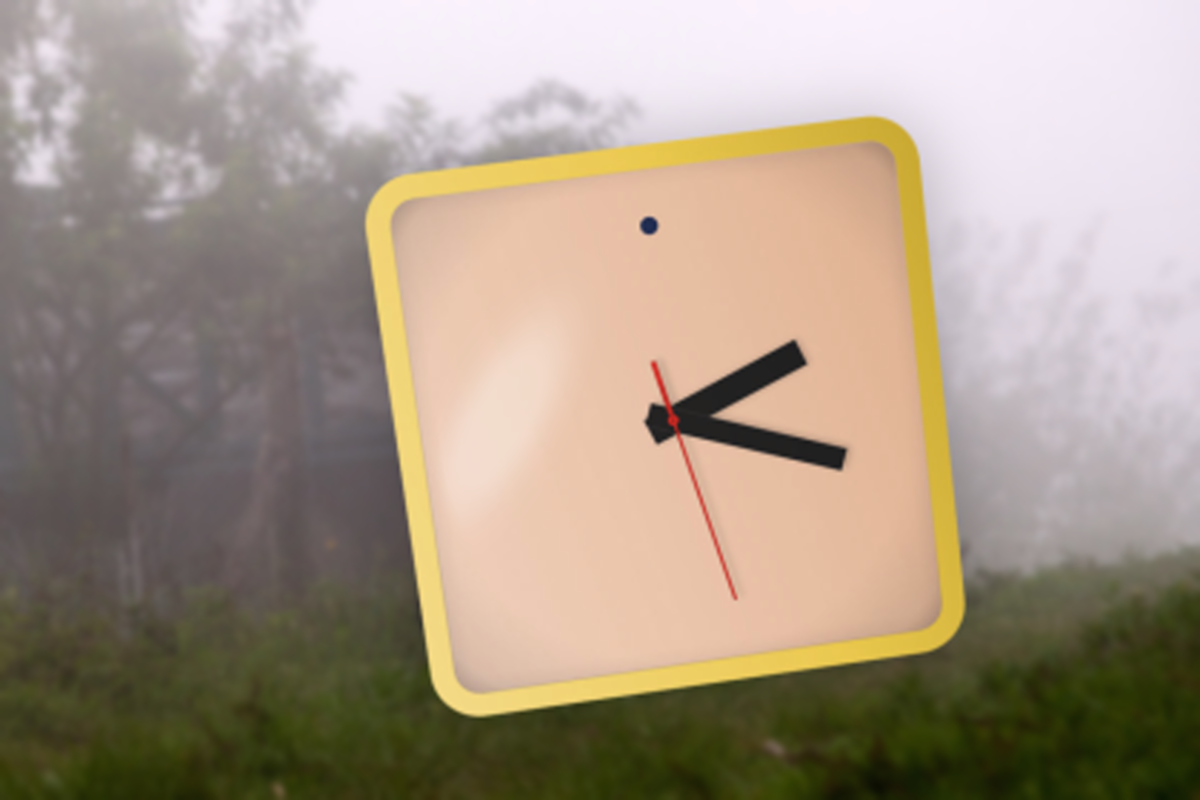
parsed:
2 h 18 min 28 s
